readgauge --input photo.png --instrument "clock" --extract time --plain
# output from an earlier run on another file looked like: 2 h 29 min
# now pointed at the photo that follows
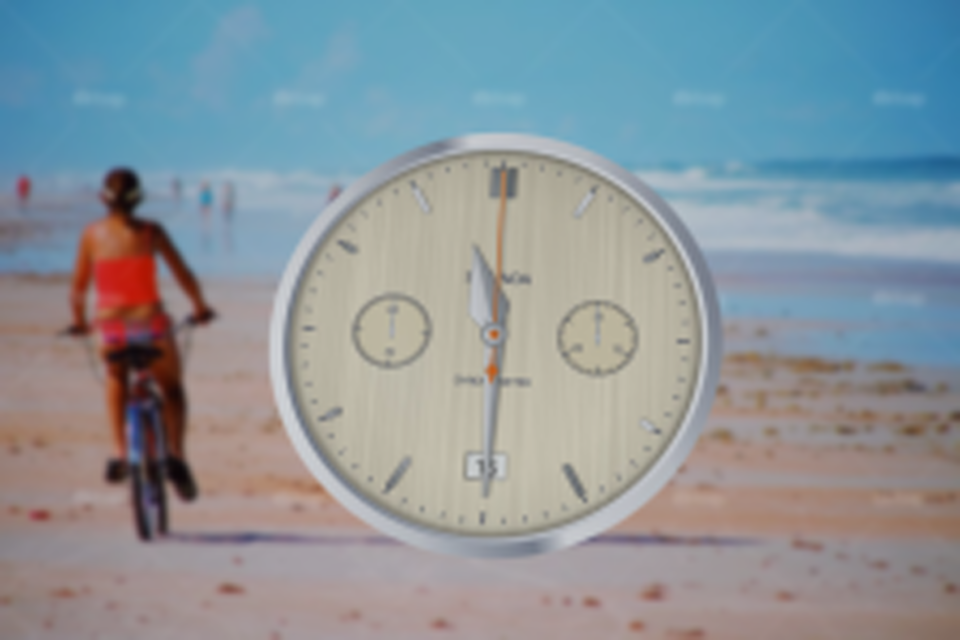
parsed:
11 h 30 min
